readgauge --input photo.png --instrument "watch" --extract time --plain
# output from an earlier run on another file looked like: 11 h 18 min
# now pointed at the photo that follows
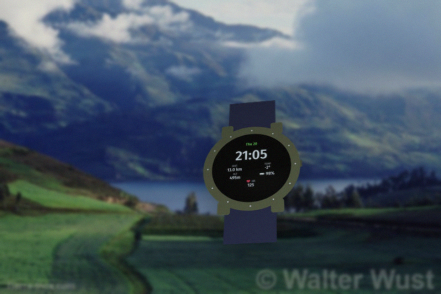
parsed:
21 h 05 min
